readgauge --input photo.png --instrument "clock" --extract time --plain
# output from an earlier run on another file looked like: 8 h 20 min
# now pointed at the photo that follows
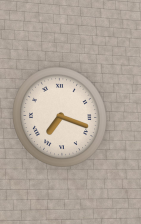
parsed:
7 h 18 min
